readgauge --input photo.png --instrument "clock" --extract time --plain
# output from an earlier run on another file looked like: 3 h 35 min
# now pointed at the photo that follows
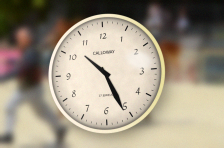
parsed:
10 h 26 min
